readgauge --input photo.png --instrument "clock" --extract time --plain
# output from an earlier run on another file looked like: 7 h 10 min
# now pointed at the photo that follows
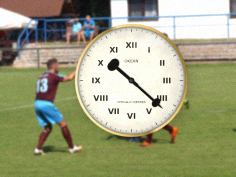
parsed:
10 h 22 min
